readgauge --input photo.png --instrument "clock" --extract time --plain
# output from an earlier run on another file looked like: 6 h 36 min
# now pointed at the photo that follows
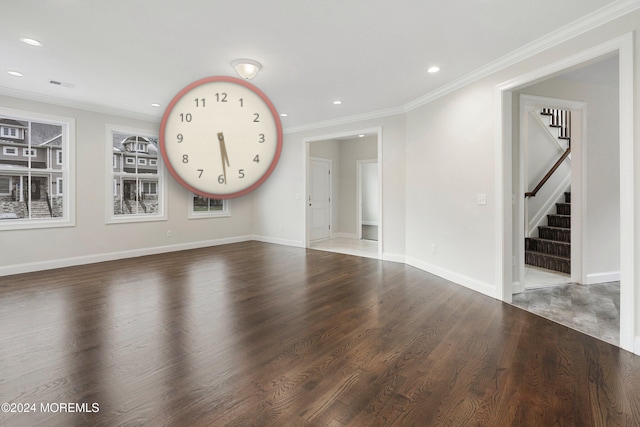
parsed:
5 h 29 min
